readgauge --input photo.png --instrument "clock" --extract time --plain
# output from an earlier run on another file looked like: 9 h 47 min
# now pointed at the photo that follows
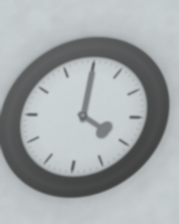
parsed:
4 h 00 min
